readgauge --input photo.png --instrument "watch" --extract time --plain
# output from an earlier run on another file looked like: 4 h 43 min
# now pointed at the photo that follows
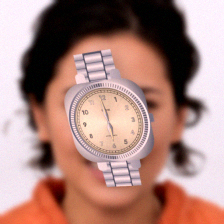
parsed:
5 h 59 min
